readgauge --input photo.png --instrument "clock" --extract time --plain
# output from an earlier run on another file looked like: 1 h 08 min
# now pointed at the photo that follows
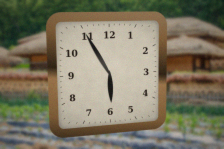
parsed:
5 h 55 min
